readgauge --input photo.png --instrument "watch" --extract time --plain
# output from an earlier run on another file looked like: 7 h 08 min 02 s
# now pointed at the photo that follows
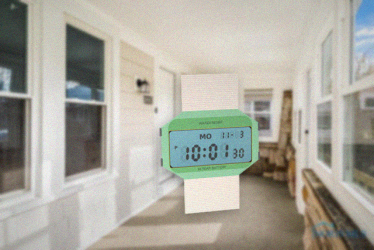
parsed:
10 h 01 min 30 s
